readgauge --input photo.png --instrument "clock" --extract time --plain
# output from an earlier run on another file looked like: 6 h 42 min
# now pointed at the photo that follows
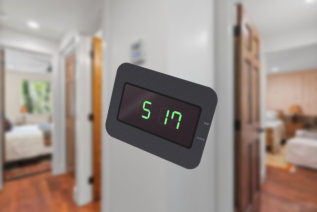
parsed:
5 h 17 min
